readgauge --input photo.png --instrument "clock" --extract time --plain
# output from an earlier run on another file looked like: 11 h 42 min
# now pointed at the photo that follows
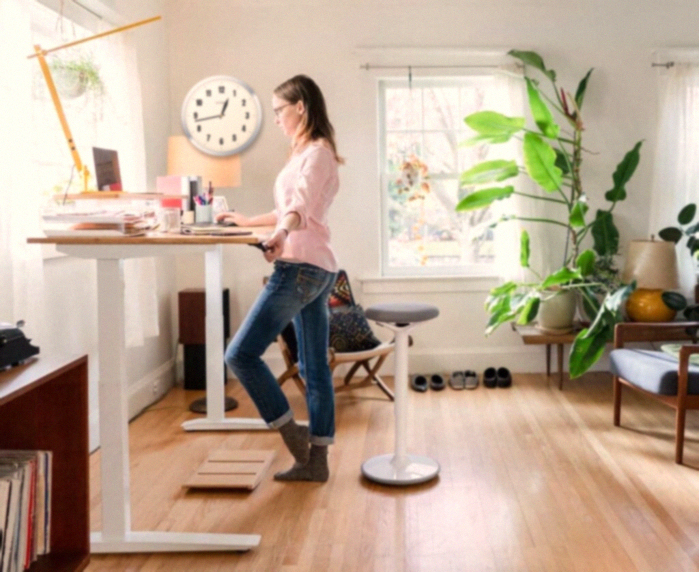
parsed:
12 h 43 min
